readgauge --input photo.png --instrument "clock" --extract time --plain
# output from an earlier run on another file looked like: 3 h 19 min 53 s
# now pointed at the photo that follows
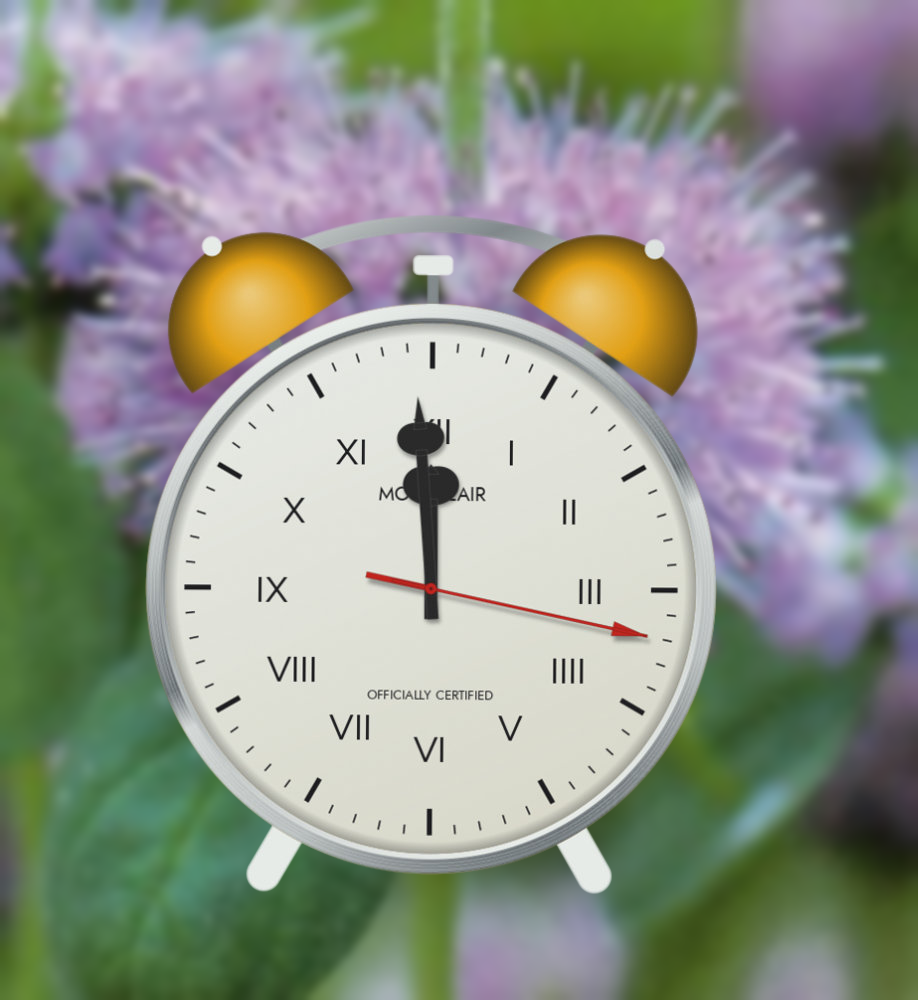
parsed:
11 h 59 min 17 s
